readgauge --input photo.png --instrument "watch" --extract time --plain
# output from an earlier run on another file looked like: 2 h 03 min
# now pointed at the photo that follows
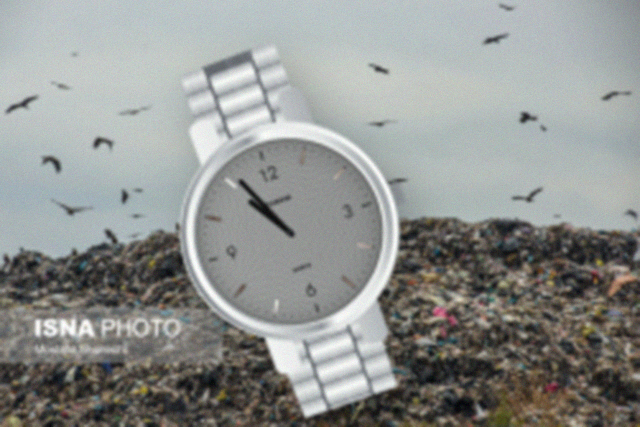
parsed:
10 h 56 min
